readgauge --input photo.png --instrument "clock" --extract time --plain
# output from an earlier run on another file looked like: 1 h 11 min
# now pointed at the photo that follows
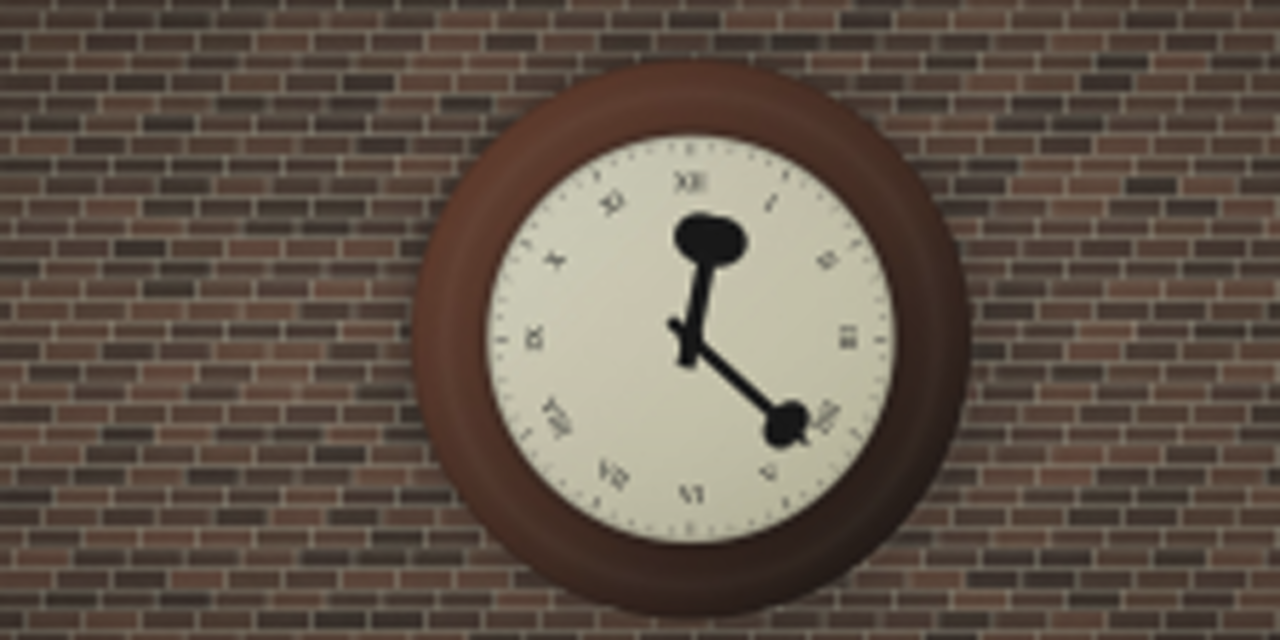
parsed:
12 h 22 min
